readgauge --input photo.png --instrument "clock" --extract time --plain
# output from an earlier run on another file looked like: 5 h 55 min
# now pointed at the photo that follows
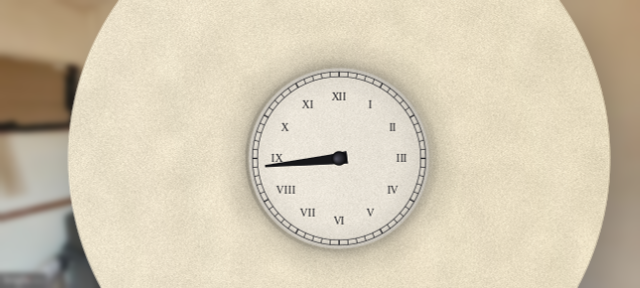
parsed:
8 h 44 min
